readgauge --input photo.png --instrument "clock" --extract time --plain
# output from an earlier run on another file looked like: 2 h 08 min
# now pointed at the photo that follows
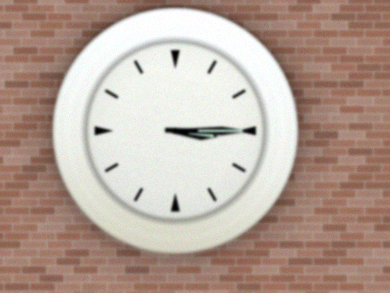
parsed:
3 h 15 min
